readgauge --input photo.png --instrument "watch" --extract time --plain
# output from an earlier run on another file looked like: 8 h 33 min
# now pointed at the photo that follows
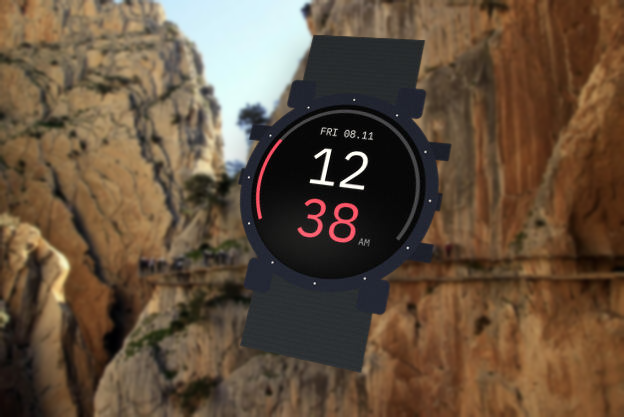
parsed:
12 h 38 min
